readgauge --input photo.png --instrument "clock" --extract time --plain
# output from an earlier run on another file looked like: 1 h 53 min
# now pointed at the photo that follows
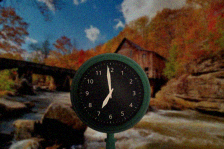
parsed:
6 h 59 min
